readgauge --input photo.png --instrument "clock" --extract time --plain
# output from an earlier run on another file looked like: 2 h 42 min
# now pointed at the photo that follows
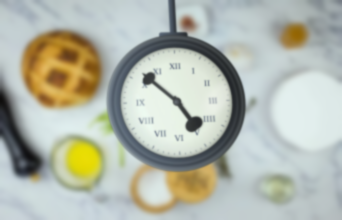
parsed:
4 h 52 min
